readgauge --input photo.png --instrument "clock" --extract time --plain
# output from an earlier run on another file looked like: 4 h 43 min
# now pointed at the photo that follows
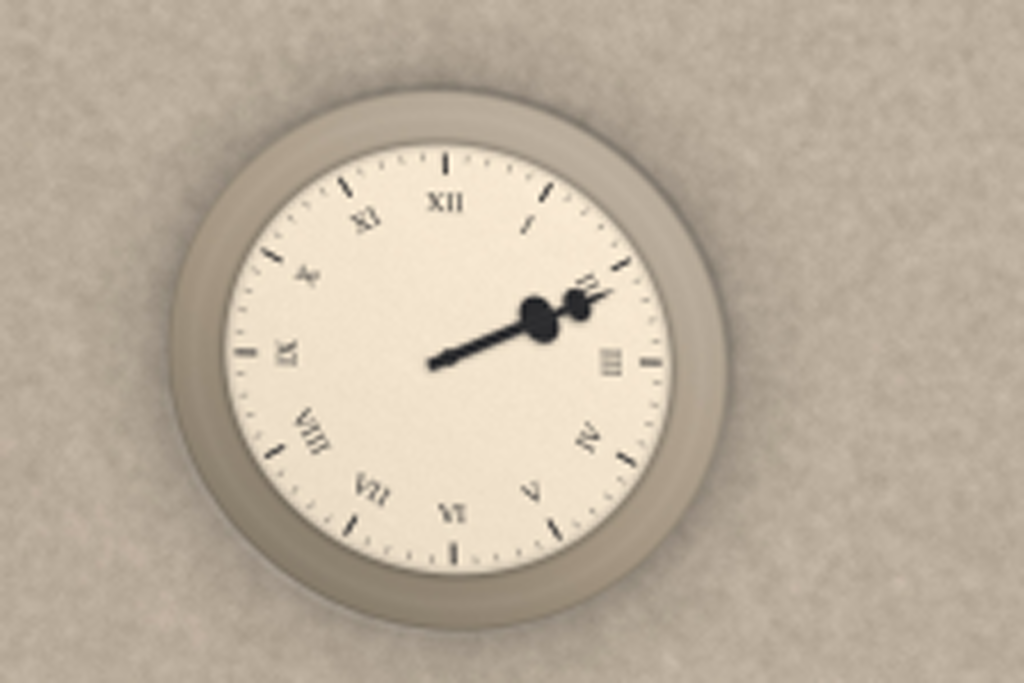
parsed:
2 h 11 min
